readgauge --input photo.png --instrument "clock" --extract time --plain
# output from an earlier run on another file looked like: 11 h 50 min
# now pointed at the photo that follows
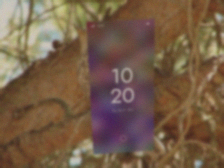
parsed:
10 h 20 min
